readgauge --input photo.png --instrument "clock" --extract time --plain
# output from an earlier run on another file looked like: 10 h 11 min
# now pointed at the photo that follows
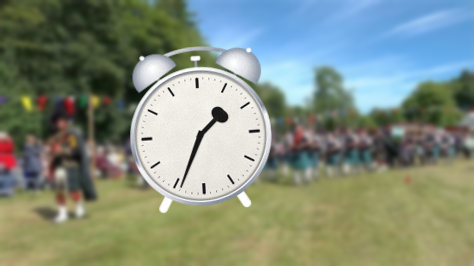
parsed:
1 h 34 min
